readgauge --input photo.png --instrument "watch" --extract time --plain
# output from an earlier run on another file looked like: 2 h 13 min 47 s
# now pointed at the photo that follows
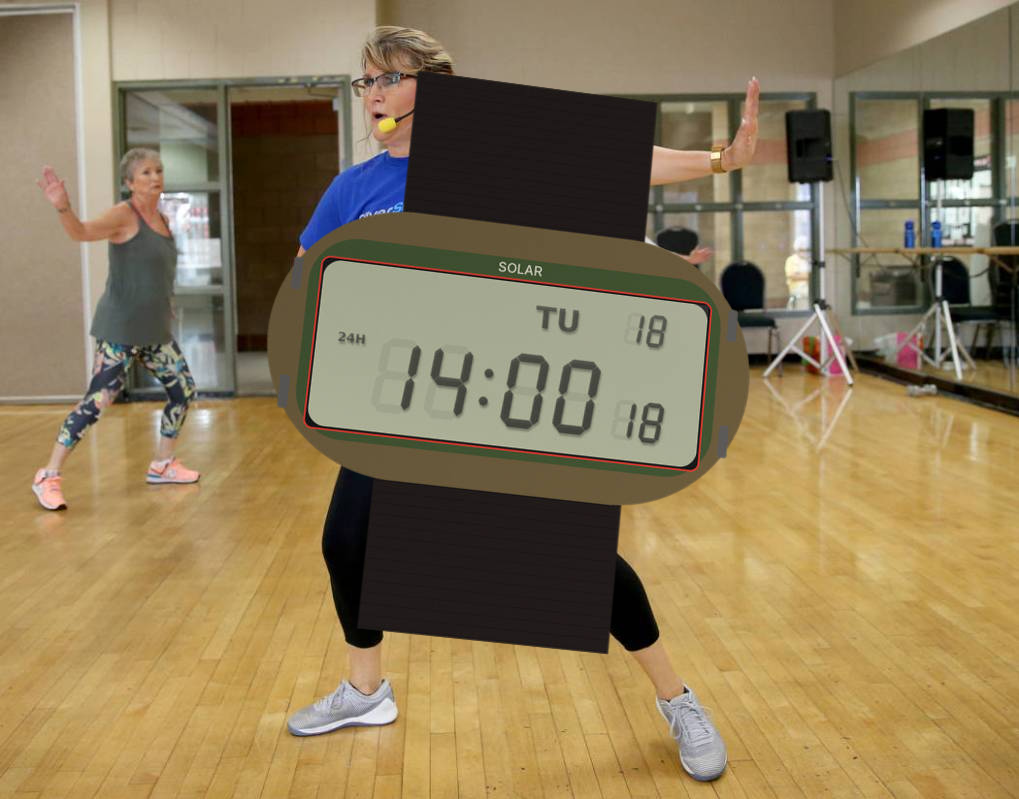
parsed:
14 h 00 min 18 s
